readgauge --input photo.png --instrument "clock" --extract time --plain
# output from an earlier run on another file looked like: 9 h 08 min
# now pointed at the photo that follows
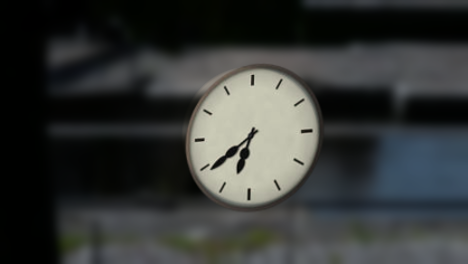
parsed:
6 h 39 min
